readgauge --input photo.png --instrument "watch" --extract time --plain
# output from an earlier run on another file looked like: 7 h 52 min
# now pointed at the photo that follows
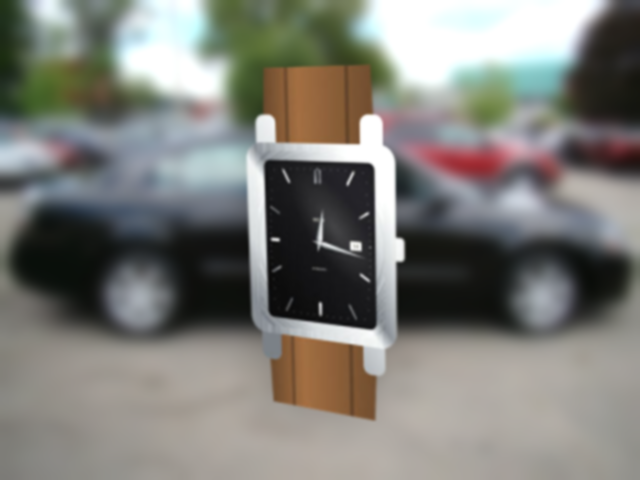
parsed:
12 h 17 min
